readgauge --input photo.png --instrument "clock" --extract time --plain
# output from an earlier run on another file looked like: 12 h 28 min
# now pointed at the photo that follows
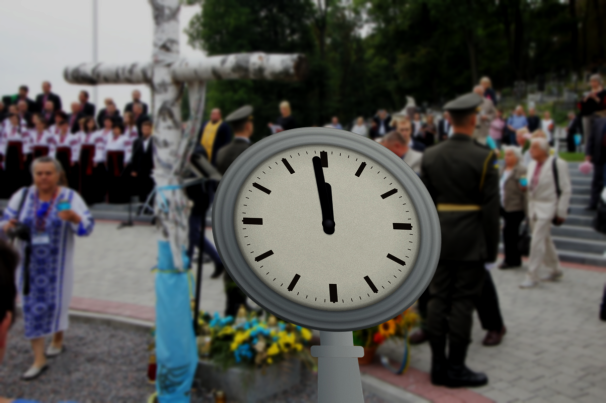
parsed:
11 h 59 min
